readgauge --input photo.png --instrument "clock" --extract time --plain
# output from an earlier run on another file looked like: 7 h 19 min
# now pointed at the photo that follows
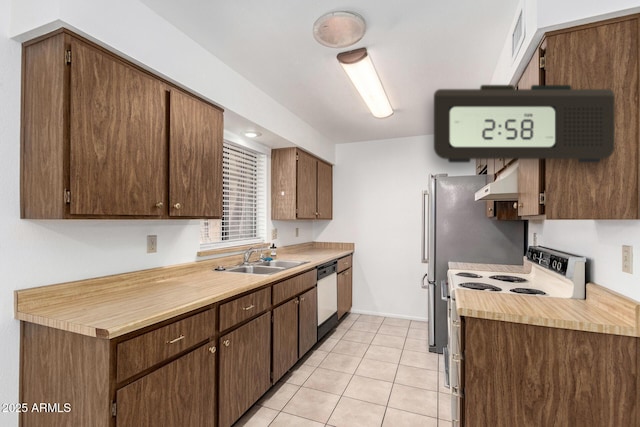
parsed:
2 h 58 min
